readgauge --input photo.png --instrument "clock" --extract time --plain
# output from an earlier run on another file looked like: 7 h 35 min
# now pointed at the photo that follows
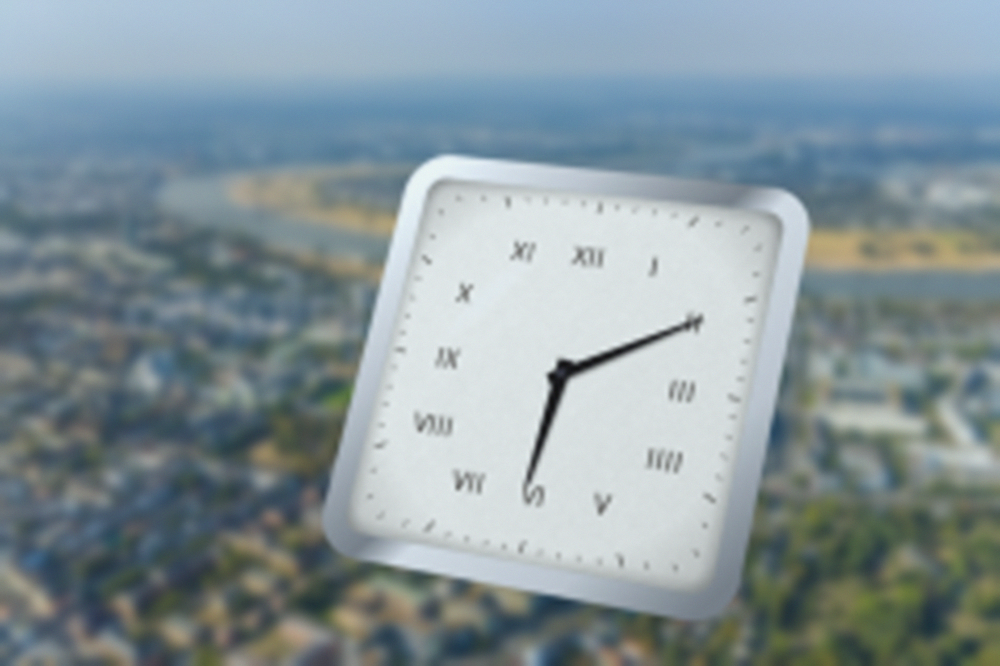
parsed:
6 h 10 min
